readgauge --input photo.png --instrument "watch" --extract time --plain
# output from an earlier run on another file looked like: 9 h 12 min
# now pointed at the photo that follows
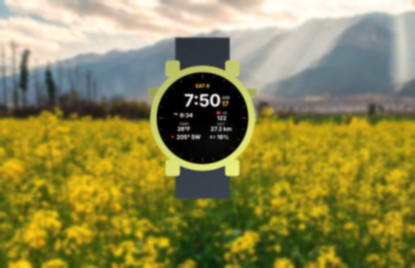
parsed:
7 h 50 min
